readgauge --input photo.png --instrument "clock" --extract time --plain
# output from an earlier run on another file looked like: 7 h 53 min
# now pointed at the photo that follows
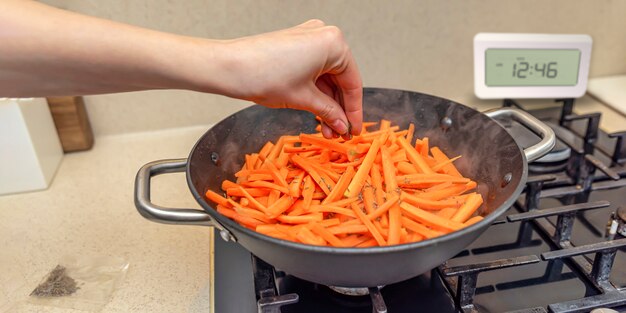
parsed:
12 h 46 min
